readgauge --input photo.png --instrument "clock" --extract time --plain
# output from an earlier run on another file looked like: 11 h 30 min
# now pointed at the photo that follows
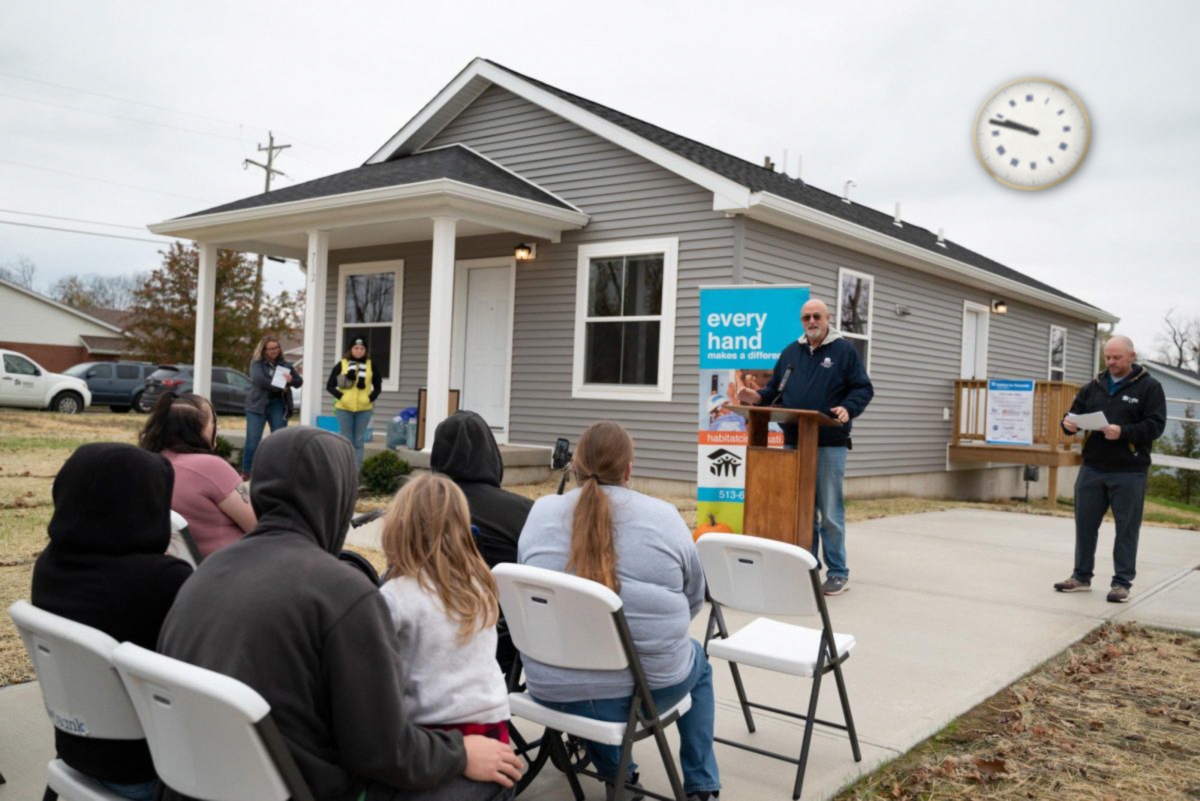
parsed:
9 h 48 min
